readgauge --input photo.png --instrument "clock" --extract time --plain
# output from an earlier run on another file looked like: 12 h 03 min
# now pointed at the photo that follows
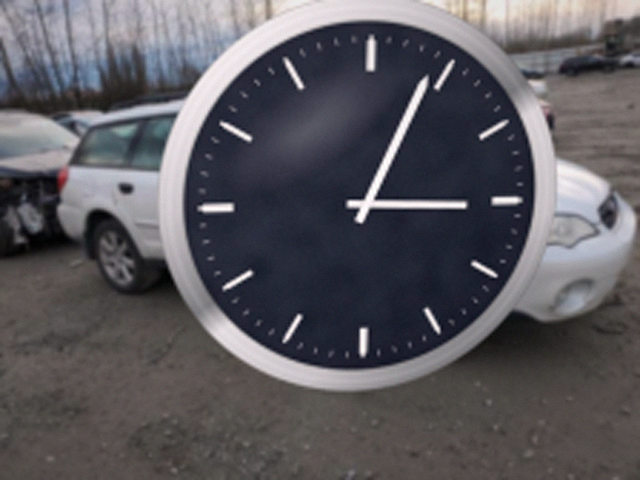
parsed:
3 h 04 min
